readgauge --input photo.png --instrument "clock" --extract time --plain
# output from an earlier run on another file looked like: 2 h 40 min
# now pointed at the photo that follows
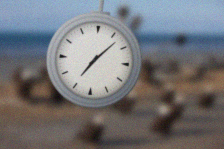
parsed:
7 h 07 min
